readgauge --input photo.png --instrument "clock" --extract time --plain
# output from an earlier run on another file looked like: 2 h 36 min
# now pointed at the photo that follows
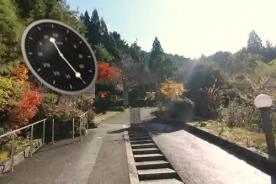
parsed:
11 h 25 min
